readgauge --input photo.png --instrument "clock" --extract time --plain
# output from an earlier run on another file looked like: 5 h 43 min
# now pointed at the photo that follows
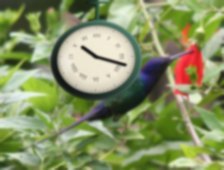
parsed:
10 h 18 min
